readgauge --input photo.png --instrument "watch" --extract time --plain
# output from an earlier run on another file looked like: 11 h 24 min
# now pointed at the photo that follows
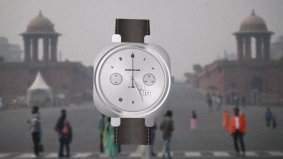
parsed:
4 h 26 min
